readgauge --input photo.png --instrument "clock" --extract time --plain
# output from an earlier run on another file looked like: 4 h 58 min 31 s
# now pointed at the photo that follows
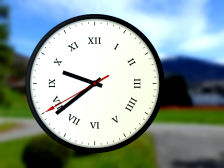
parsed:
9 h 38 min 40 s
